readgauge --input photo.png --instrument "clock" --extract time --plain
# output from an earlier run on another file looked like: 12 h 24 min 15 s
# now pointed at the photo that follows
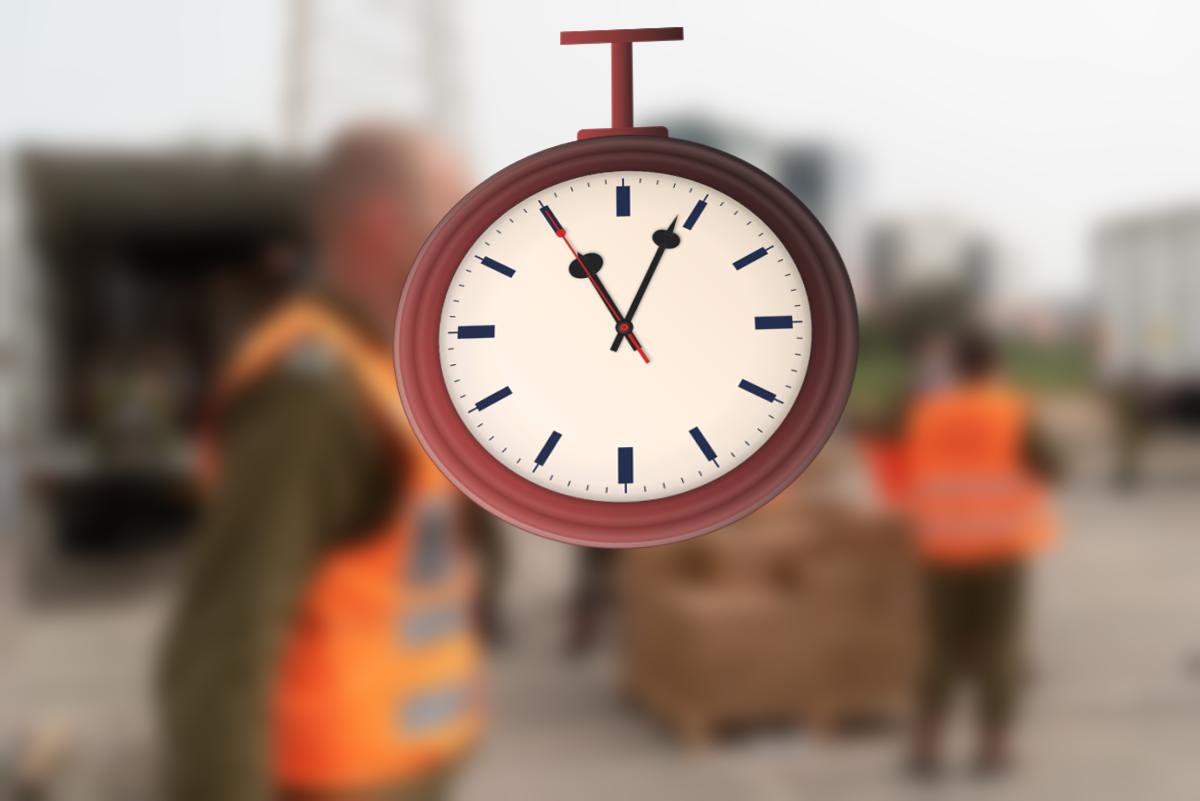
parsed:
11 h 03 min 55 s
